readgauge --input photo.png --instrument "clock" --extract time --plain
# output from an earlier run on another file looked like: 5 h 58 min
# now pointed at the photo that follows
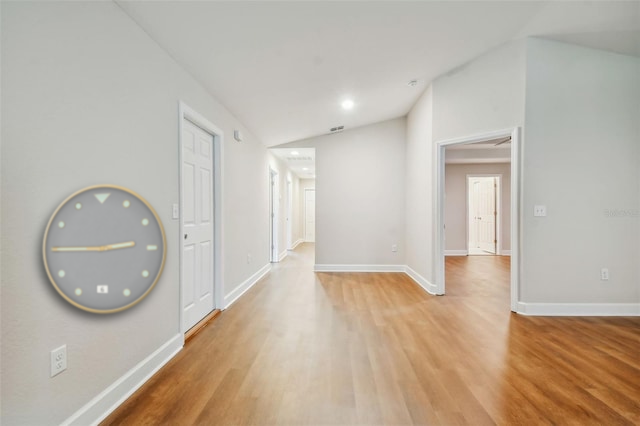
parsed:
2 h 45 min
